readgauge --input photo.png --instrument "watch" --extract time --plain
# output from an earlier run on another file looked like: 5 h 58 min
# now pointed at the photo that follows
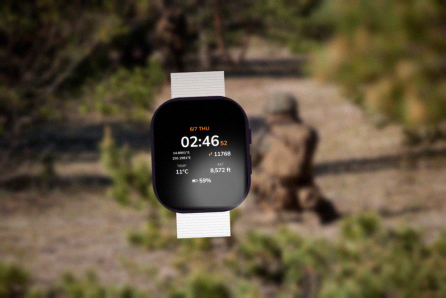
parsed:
2 h 46 min
